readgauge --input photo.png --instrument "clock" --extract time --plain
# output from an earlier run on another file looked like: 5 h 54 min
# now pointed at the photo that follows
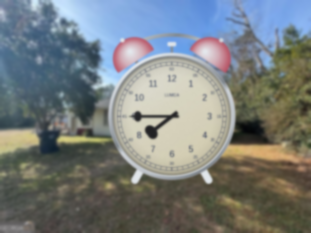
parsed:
7 h 45 min
